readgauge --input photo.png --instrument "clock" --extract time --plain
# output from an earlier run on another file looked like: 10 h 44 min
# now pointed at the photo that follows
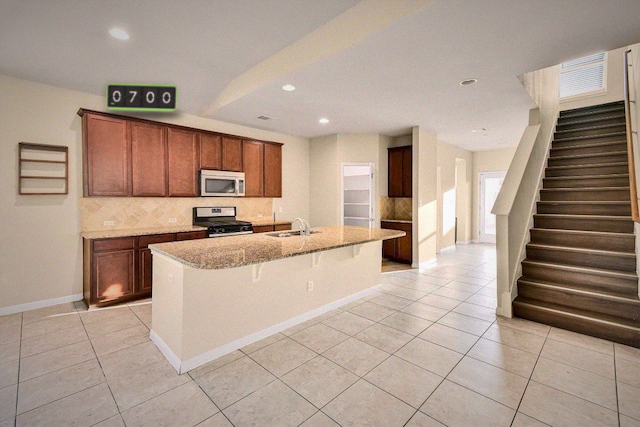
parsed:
7 h 00 min
